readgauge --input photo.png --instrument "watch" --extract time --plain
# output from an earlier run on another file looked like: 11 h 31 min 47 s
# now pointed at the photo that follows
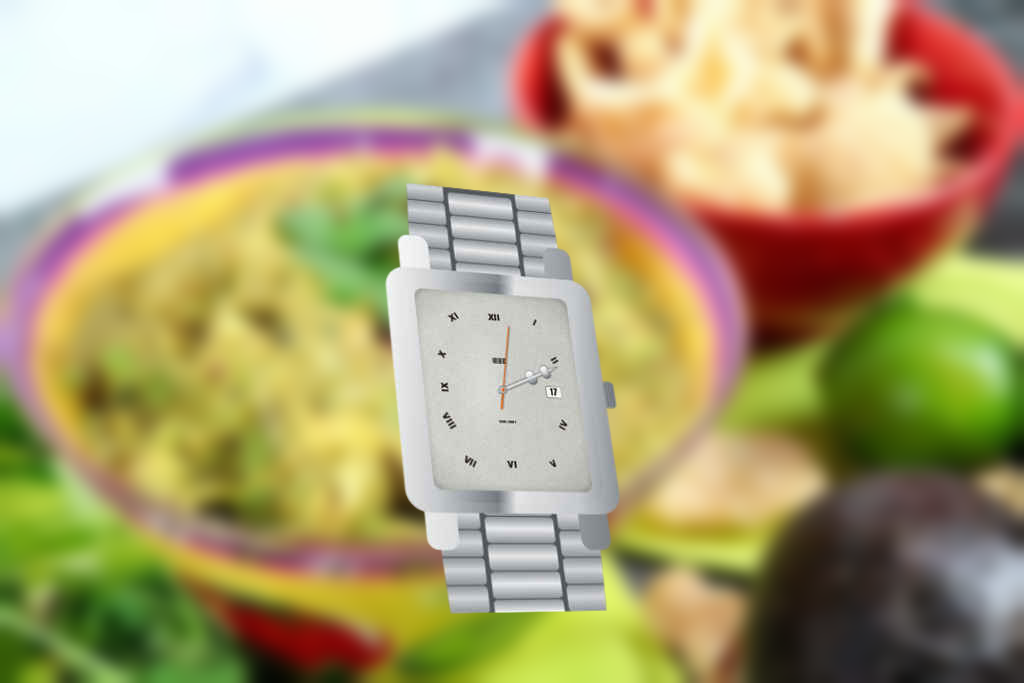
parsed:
2 h 11 min 02 s
